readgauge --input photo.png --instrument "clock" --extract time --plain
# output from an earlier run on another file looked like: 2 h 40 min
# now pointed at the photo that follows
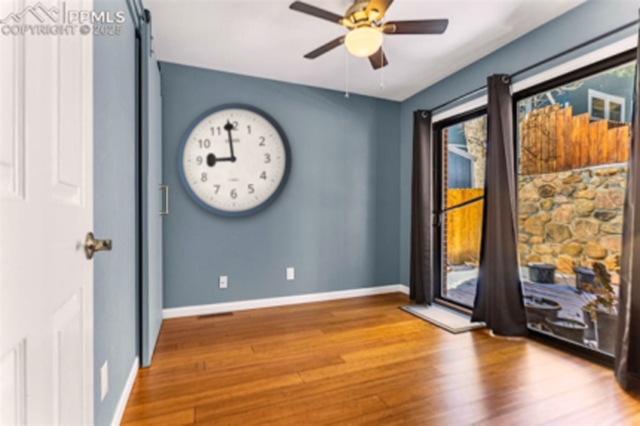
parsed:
8 h 59 min
